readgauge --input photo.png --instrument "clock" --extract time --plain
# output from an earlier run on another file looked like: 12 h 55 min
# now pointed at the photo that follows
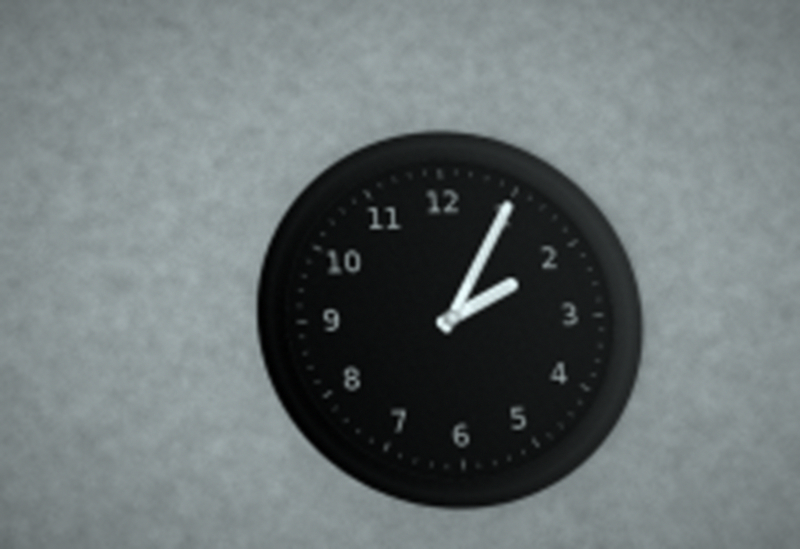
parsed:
2 h 05 min
